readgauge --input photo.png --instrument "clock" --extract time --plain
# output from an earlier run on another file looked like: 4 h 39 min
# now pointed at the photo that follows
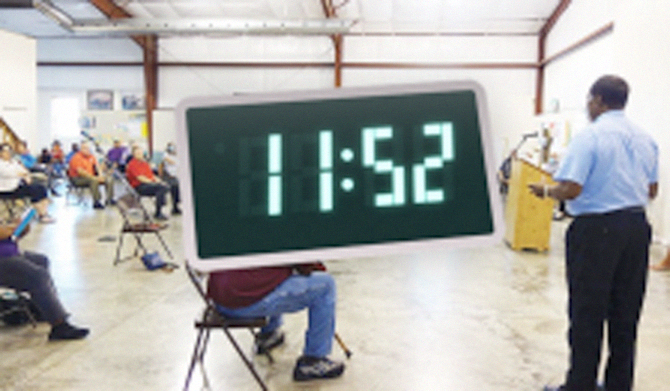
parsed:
11 h 52 min
